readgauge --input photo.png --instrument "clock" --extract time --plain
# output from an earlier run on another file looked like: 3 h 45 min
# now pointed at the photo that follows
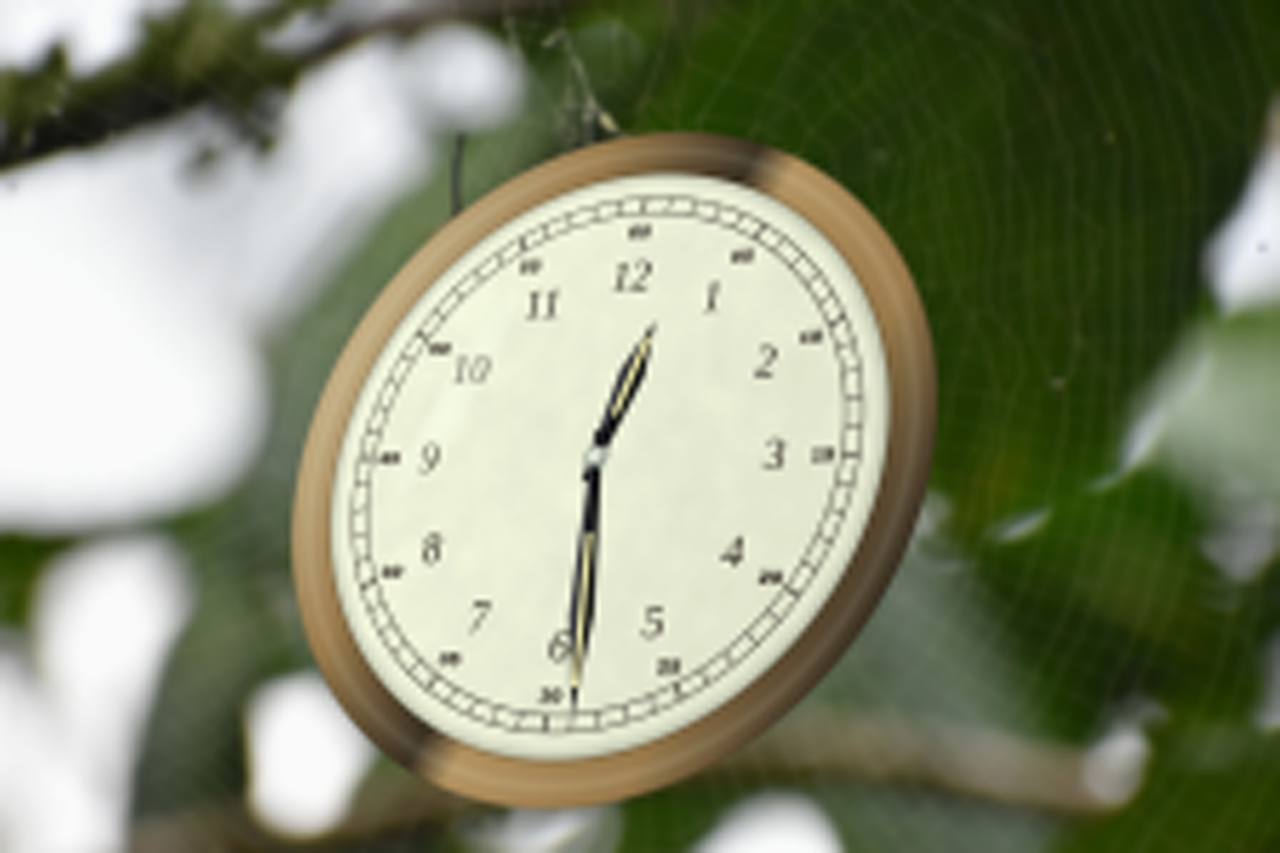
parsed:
12 h 29 min
